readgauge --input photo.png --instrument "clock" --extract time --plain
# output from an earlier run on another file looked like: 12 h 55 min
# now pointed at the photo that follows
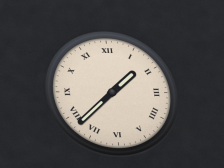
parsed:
1 h 38 min
